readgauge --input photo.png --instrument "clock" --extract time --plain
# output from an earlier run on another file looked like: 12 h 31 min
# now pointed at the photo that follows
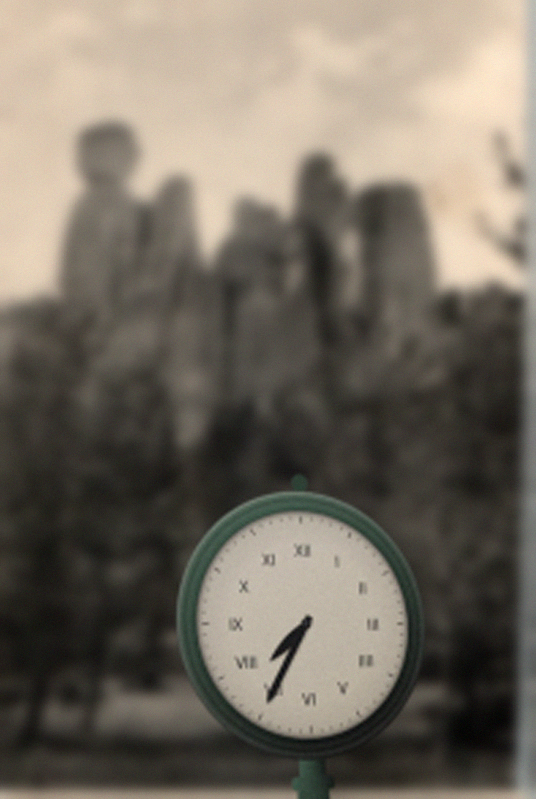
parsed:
7 h 35 min
